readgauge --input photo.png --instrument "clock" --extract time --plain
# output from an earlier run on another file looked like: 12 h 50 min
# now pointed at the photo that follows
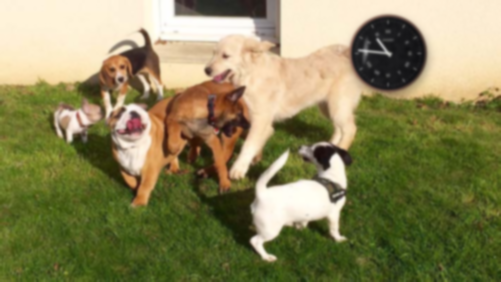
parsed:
10 h 46 min
